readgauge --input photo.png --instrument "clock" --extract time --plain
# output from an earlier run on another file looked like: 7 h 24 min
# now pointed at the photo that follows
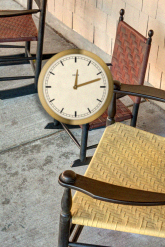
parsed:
12 h 12 min
